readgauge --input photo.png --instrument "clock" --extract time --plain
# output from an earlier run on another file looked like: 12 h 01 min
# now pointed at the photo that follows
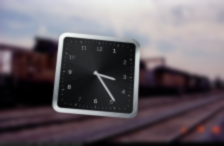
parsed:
3 h 24 min
